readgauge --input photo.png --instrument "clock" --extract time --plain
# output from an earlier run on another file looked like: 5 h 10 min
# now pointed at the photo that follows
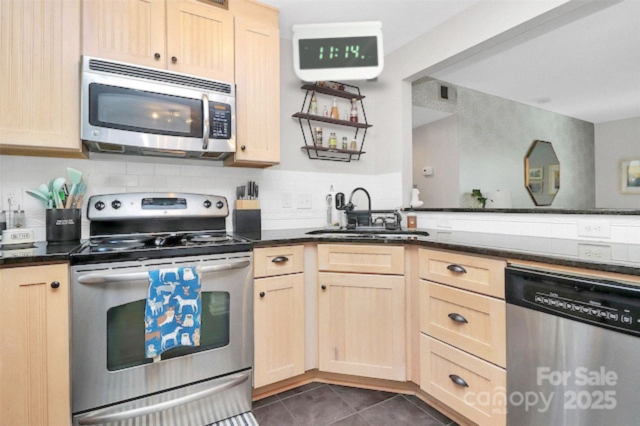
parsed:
11 h 14 min
